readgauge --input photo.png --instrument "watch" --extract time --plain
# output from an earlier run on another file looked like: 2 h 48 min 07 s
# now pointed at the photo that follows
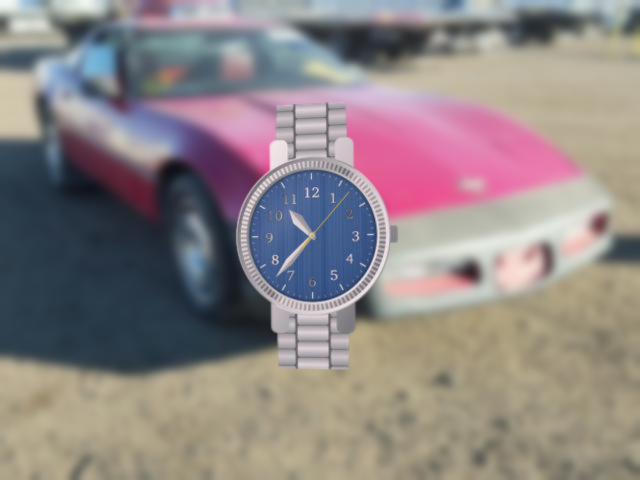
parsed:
10 h 37 min 07 s
